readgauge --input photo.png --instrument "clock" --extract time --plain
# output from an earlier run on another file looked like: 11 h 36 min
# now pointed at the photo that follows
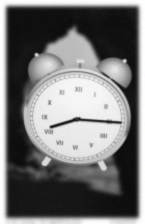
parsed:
8 h 15 min
